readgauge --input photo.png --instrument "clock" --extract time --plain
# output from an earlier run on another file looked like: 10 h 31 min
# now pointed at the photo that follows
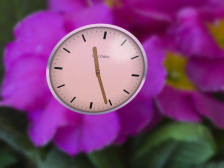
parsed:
11 h 26 min
